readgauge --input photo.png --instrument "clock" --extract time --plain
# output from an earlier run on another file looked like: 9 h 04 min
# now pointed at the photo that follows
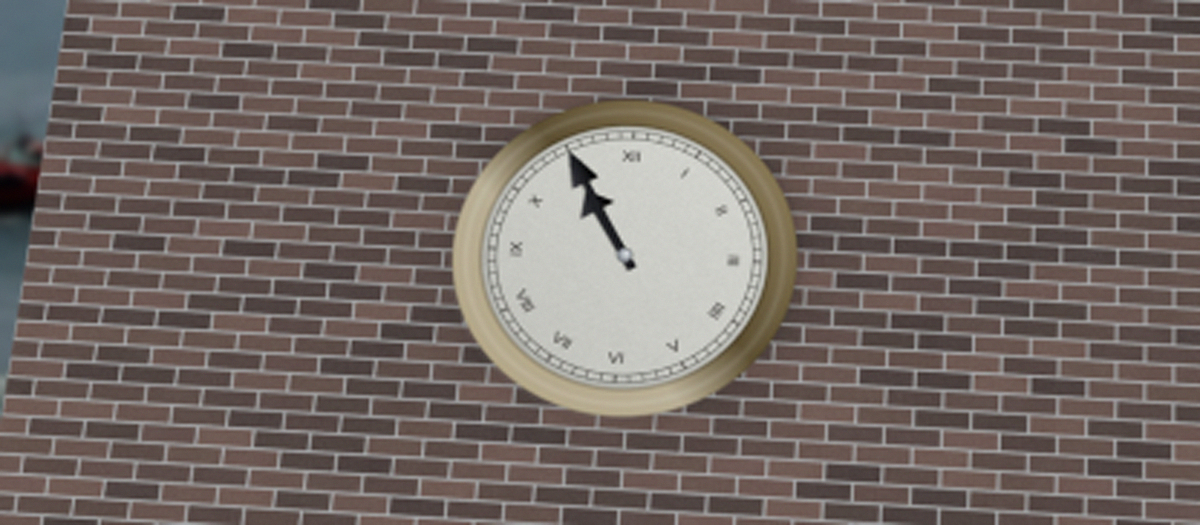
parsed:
10 h 55 min
